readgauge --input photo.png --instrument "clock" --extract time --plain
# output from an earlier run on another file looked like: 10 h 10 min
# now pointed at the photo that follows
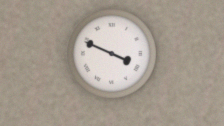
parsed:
3 h 49 min
